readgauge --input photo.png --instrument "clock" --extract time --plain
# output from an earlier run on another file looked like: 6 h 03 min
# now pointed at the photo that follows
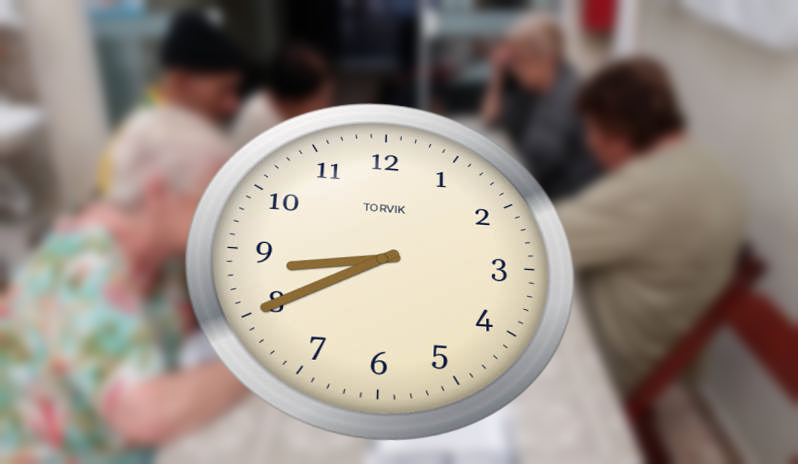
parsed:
8 h 40 min
